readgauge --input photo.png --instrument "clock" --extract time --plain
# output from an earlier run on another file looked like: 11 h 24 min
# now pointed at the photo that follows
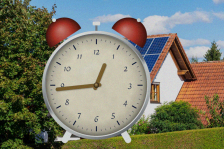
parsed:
12 h 44 min
